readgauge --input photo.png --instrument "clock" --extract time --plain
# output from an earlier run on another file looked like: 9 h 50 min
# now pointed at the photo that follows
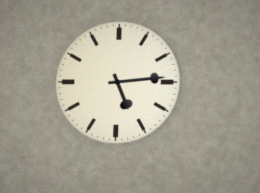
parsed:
5 h 14 min
